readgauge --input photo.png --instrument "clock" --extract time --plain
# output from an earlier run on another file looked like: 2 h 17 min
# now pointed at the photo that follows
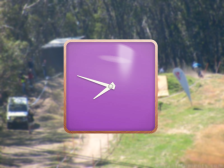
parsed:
7 h 48 min
